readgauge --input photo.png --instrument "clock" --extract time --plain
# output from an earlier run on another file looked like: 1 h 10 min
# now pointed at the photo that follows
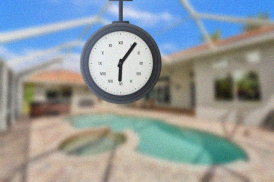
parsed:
6 h 06 min
